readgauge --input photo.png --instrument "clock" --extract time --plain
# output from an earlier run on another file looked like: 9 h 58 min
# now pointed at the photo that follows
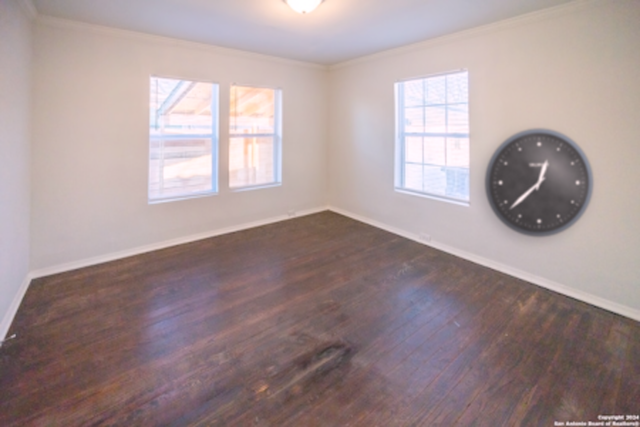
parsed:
12 h 38 min
